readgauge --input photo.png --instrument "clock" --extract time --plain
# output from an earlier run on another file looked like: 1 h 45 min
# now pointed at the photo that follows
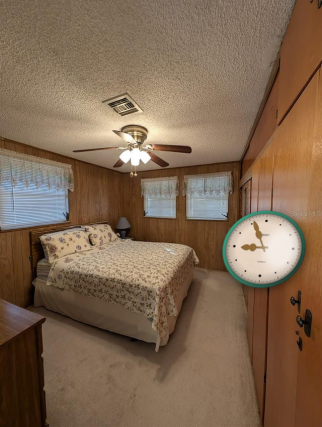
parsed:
8 h 56 min
